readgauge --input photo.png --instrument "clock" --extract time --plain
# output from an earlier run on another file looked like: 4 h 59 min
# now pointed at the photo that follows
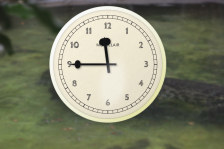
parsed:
11 h 45 min
